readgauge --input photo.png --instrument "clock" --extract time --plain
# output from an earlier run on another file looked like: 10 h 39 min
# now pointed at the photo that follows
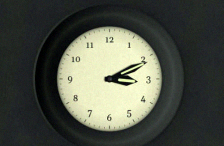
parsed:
3 h 11 min
